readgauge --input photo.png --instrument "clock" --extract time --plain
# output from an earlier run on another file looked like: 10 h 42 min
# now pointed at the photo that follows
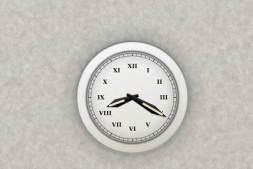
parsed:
8 h 20 min
